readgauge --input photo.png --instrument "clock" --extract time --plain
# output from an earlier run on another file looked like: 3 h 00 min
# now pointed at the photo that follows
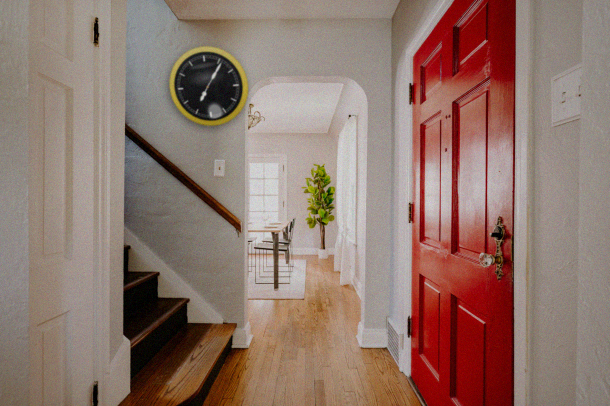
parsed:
7 h 06 min
